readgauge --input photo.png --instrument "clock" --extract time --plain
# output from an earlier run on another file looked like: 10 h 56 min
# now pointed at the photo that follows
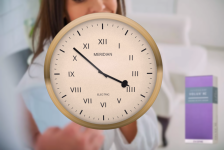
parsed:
3 h 52 min
